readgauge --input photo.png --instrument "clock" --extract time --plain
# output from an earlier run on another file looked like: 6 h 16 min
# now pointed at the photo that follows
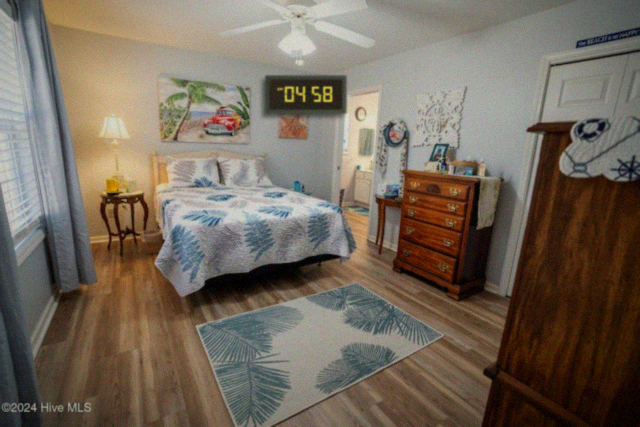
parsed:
4 h 58 min
